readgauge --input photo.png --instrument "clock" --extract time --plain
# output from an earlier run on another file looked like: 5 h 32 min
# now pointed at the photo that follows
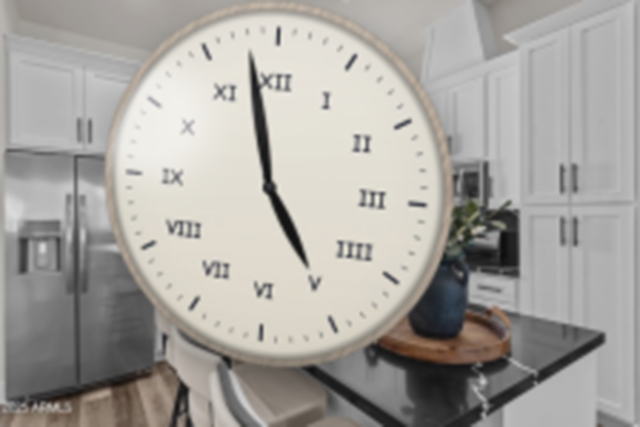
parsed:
4 h 58 min
